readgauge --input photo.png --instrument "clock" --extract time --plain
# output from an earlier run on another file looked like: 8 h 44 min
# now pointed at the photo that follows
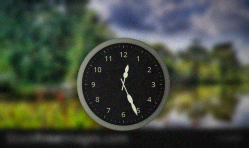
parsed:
12 h 26 min
